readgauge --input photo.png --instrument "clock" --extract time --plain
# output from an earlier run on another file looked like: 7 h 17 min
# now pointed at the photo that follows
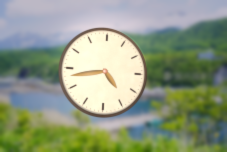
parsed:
4 h 43 min
